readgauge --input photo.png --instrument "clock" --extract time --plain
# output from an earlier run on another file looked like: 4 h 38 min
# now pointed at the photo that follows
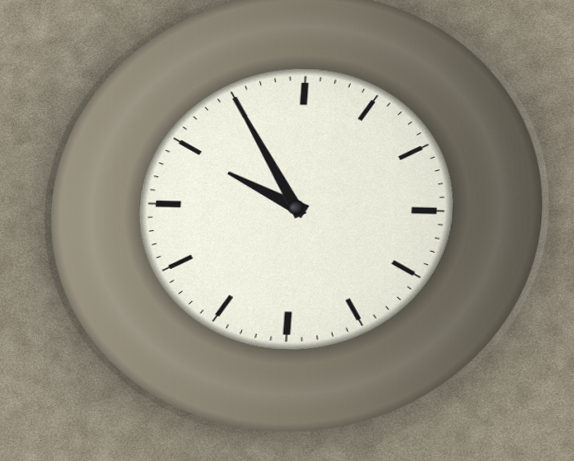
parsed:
9 h 55 min
